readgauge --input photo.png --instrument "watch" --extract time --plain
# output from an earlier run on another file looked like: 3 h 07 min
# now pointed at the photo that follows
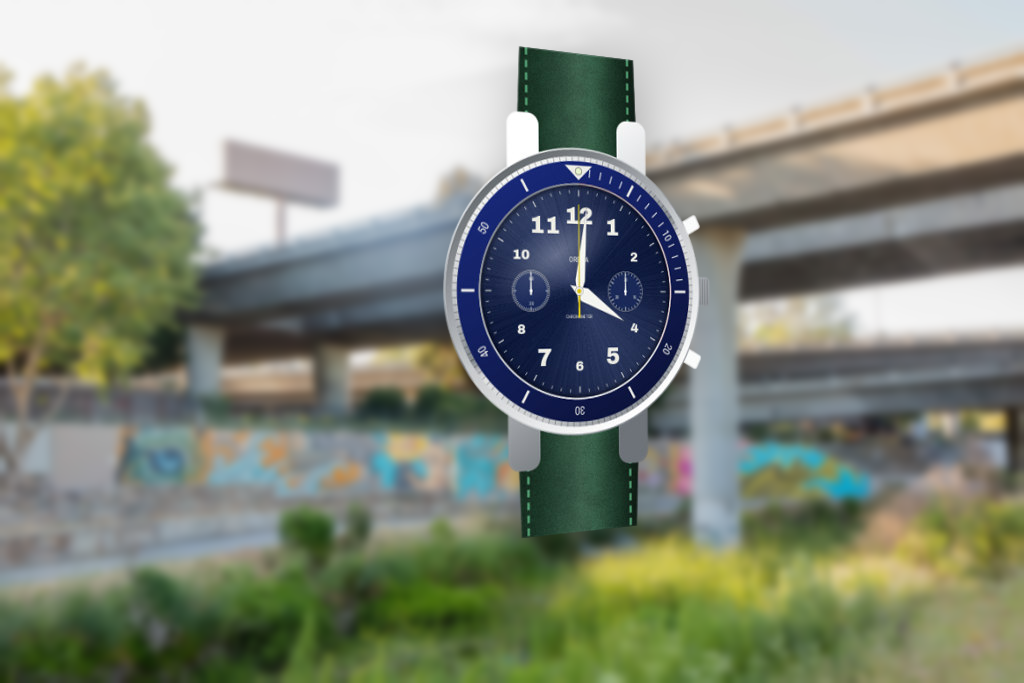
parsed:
4 h 01 min
